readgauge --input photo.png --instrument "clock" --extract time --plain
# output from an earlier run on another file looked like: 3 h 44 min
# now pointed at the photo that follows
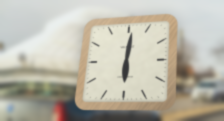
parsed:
6 h 01 min
